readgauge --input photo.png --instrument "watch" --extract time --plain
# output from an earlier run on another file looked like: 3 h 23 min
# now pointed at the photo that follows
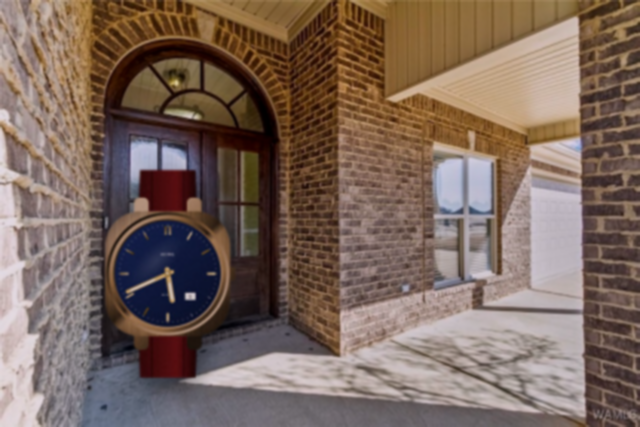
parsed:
5 h 41 min
